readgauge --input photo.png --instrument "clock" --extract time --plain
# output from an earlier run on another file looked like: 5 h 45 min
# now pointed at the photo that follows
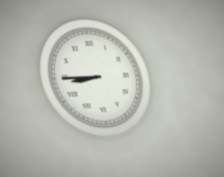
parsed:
8 h 45 min
